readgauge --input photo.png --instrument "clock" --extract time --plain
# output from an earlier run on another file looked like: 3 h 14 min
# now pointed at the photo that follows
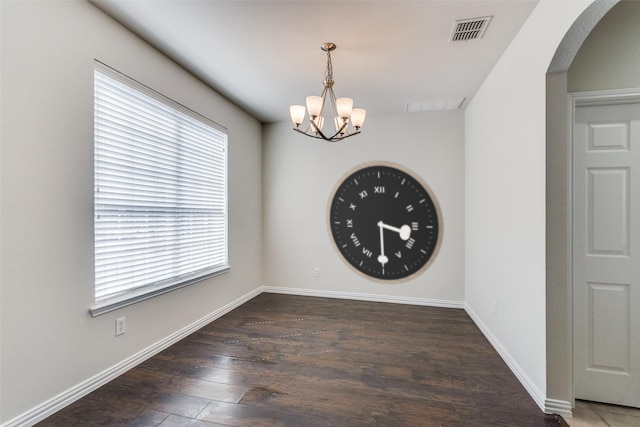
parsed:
3 h 30 min
